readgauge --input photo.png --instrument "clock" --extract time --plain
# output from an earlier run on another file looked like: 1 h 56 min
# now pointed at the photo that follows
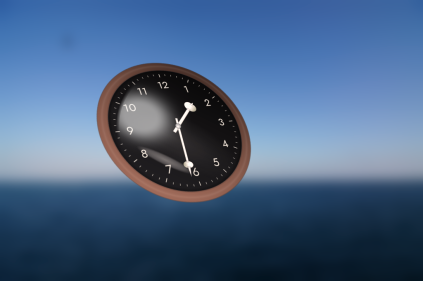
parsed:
1 h 31 min
